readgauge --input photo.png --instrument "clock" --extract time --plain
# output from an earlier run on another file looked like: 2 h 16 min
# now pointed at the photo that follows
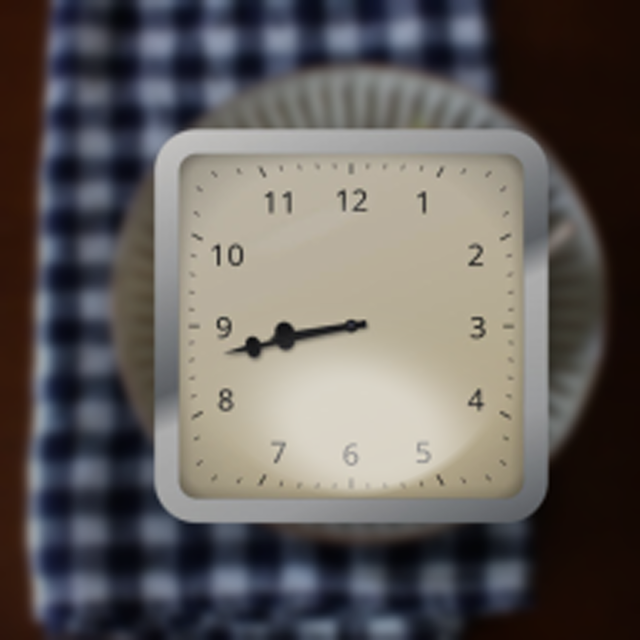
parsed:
8 h 43 min
